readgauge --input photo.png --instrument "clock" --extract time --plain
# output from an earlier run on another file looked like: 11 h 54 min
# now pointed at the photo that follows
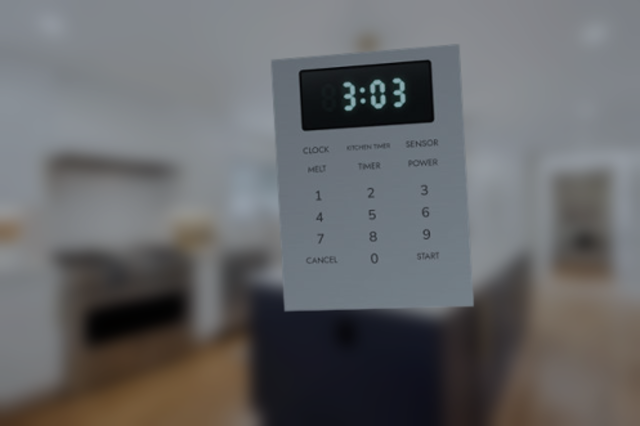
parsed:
3 h 03 min
